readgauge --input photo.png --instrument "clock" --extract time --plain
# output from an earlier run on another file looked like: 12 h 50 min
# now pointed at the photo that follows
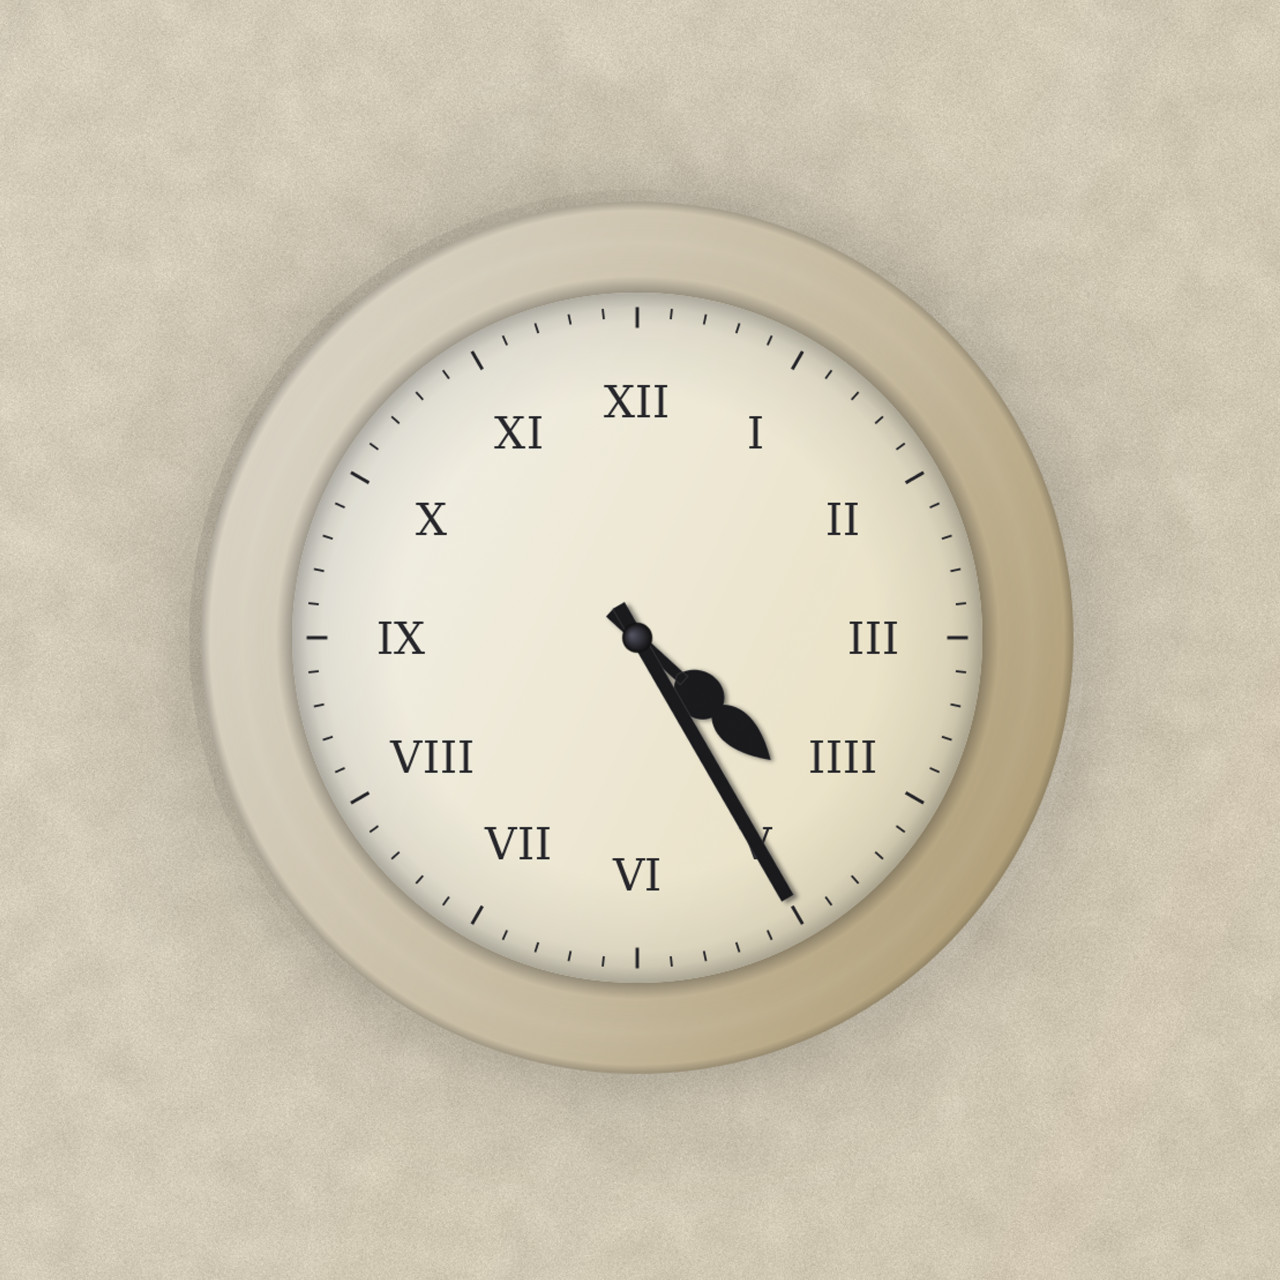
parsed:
4 h 25 min
